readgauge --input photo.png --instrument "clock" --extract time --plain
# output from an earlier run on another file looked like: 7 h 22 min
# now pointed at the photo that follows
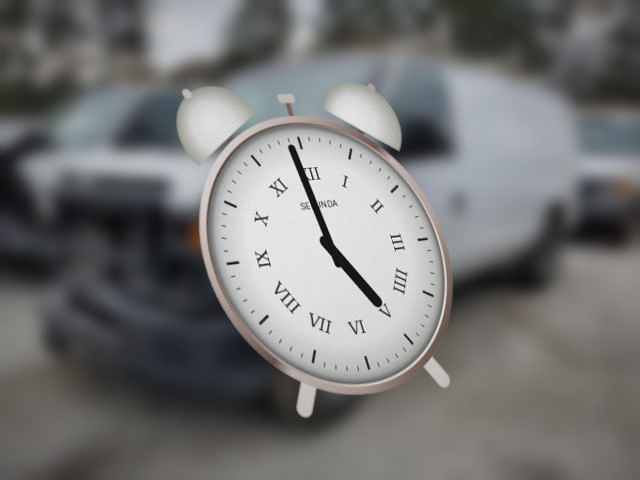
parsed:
4 h 59 min
